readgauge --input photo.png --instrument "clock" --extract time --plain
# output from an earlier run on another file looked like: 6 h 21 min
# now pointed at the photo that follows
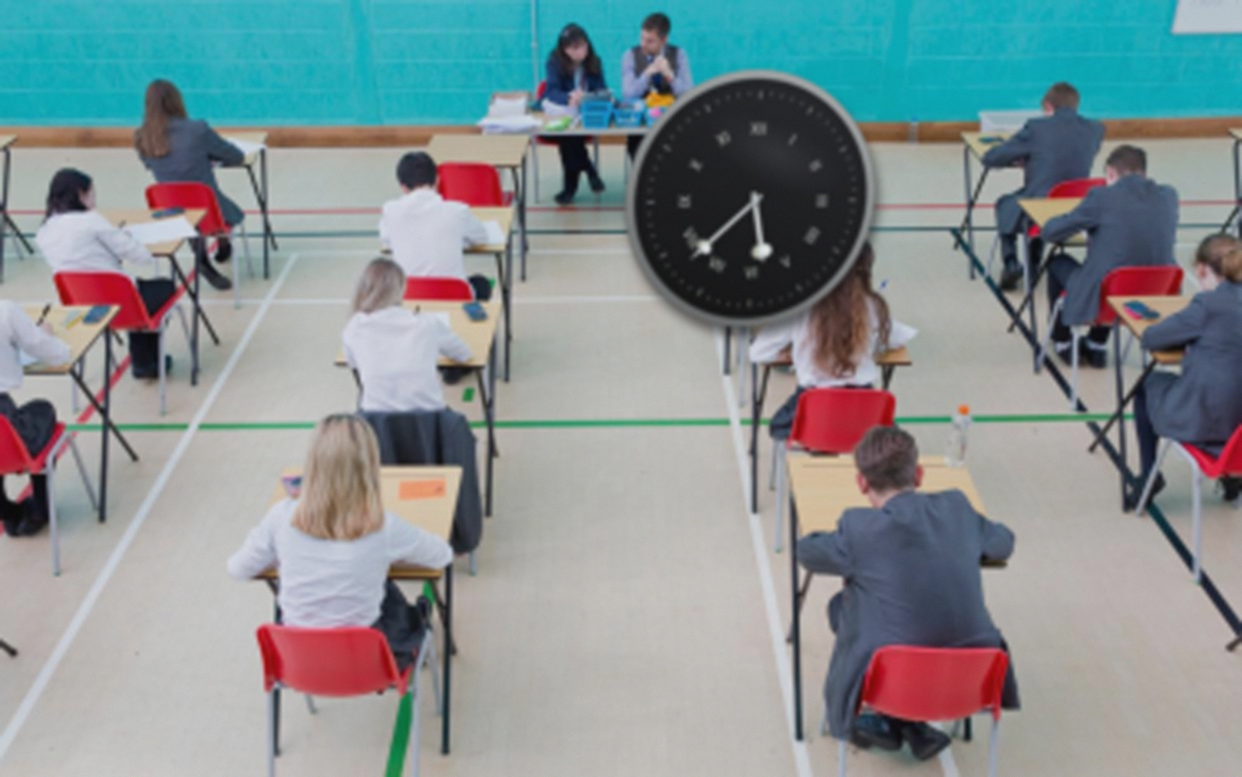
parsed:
5 h 38 min
